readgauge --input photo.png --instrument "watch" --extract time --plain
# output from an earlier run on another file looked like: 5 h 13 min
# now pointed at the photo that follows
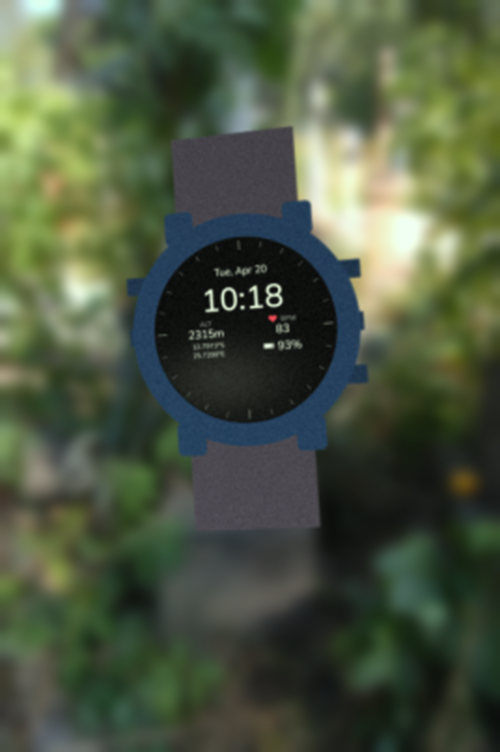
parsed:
10 h 18 min
